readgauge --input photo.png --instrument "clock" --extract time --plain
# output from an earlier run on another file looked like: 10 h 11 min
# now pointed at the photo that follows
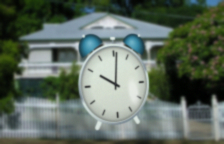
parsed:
10 h 01 min
